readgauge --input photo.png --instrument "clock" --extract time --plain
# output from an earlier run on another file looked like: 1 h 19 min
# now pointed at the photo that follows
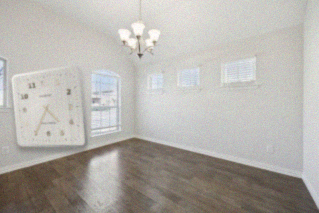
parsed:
4 h 35 min
